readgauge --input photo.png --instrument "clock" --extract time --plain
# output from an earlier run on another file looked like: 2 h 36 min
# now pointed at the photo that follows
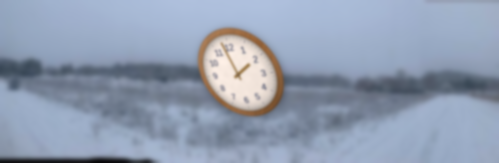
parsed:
1 h 58 min
